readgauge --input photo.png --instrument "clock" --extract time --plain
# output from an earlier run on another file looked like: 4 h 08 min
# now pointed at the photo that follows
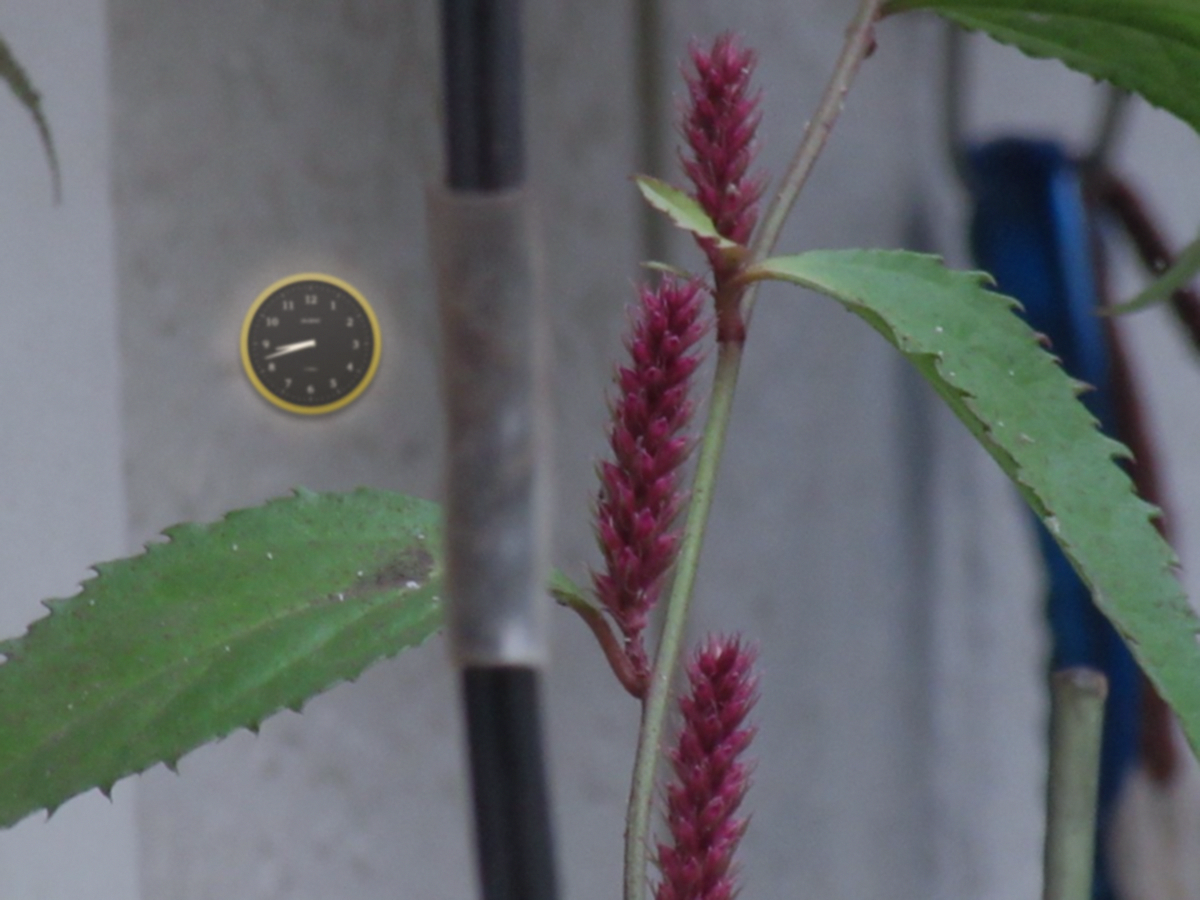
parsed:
8 h 42 min
